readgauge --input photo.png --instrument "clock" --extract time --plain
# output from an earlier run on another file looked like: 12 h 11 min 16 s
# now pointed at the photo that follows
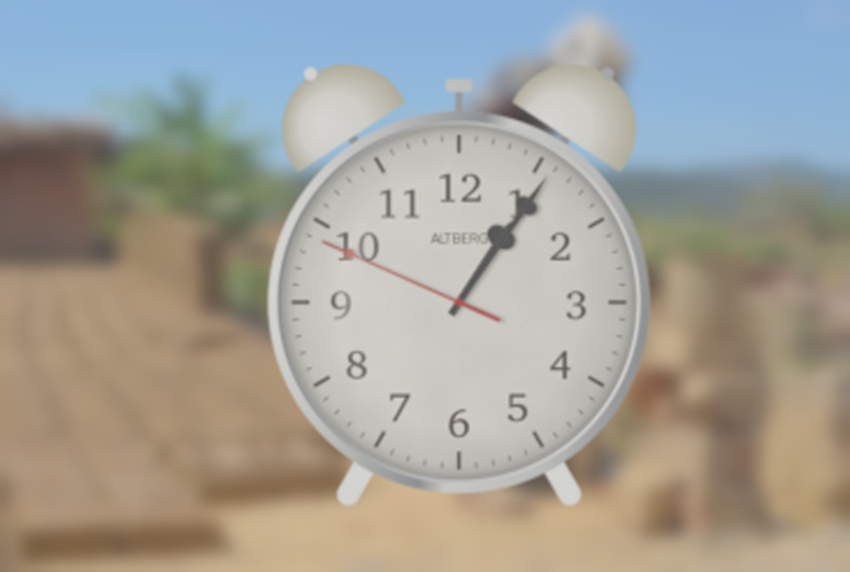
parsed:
1 h 05 min 49 s
